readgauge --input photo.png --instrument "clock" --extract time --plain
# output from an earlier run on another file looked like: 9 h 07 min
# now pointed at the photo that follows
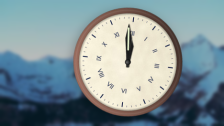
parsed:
11 h 59 min
